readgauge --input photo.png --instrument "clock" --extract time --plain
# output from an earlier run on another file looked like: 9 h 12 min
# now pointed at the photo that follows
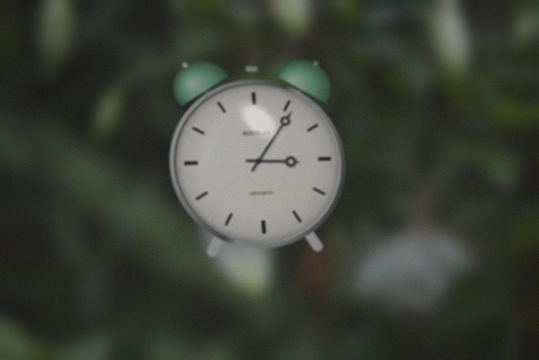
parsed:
3 h 06 min
